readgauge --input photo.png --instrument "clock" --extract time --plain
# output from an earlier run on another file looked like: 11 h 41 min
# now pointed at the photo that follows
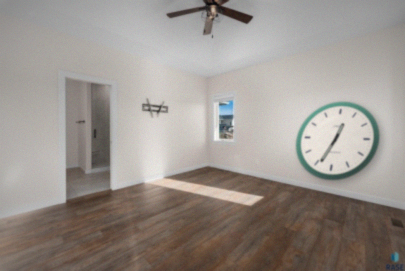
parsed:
12 h 34 min
